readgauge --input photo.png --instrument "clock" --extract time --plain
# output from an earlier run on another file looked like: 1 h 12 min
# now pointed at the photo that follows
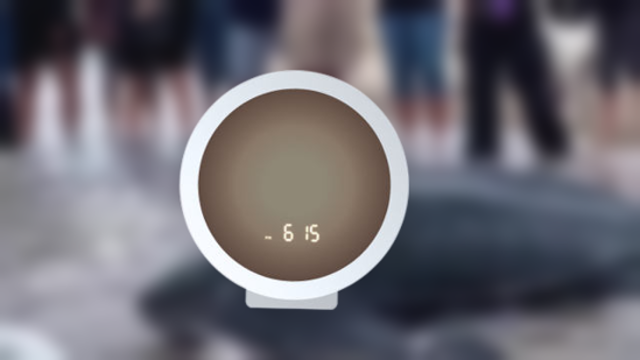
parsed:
6 h 15 min
